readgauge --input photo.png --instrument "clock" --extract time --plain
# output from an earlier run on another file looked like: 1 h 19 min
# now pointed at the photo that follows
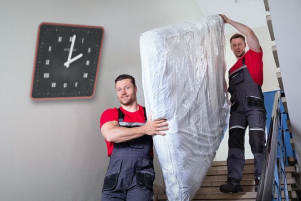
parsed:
2 h 01 min
